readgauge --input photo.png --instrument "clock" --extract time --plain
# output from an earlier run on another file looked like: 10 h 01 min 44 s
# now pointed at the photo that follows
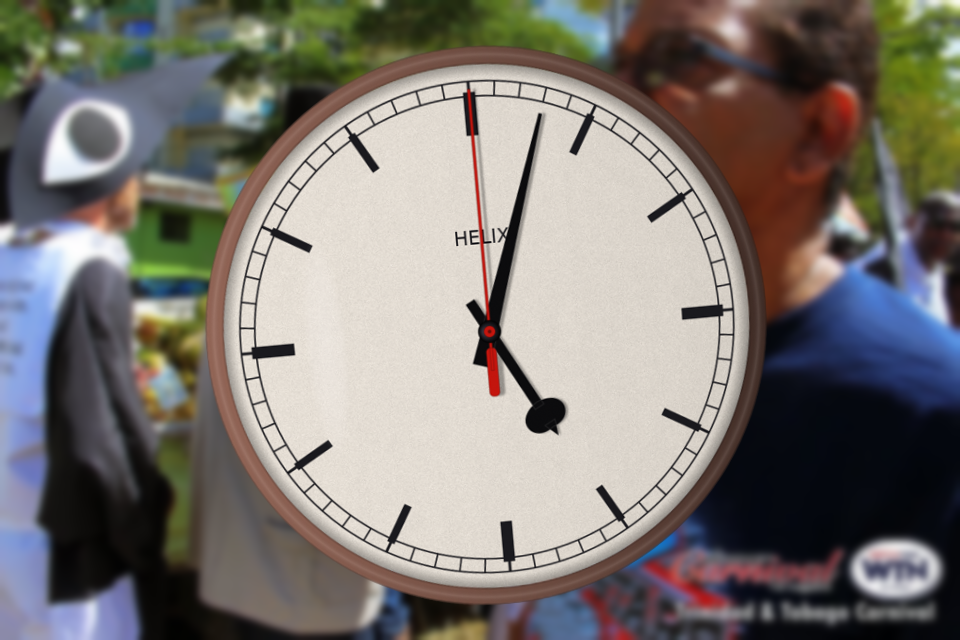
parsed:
5 h 03 min 00 s
